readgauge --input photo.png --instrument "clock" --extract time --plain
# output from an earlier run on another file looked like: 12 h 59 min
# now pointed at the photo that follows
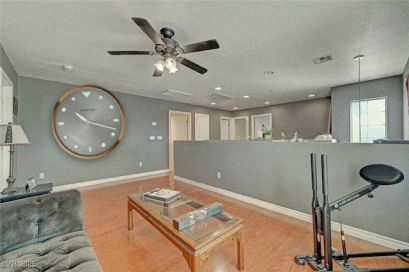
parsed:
10 h 18 min
